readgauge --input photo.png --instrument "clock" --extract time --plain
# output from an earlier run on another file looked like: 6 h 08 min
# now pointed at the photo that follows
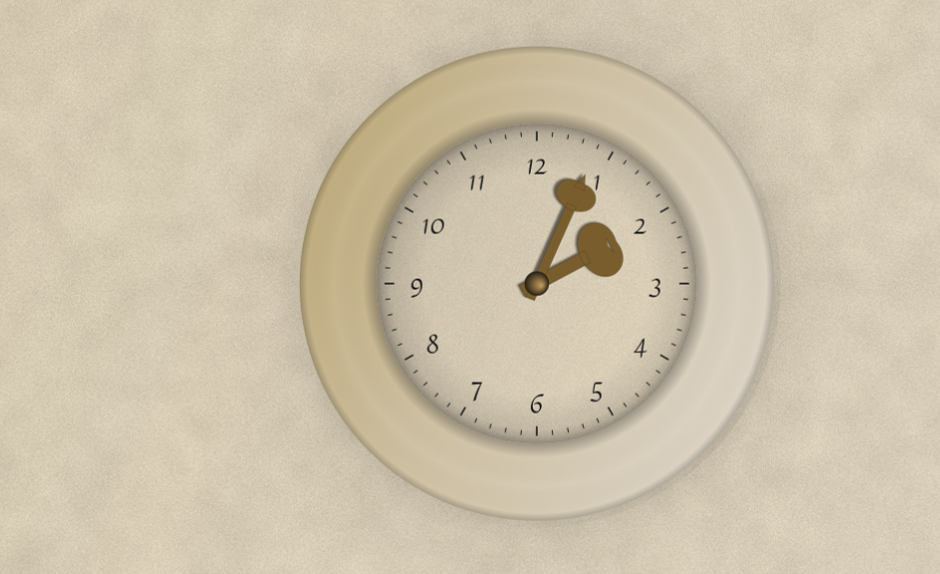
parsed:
2 h 04 min
